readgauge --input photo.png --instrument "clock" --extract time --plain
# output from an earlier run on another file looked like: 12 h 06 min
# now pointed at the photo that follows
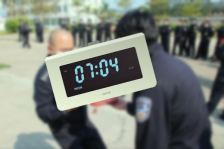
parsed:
7 h 04 min
